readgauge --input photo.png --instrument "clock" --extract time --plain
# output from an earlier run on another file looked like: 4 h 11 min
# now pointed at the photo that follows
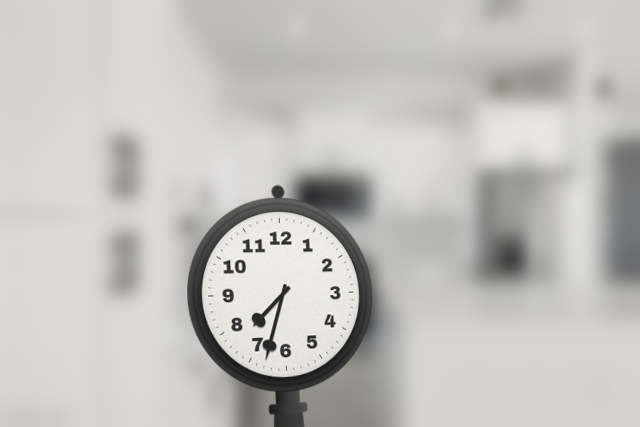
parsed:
7 h 33 min
